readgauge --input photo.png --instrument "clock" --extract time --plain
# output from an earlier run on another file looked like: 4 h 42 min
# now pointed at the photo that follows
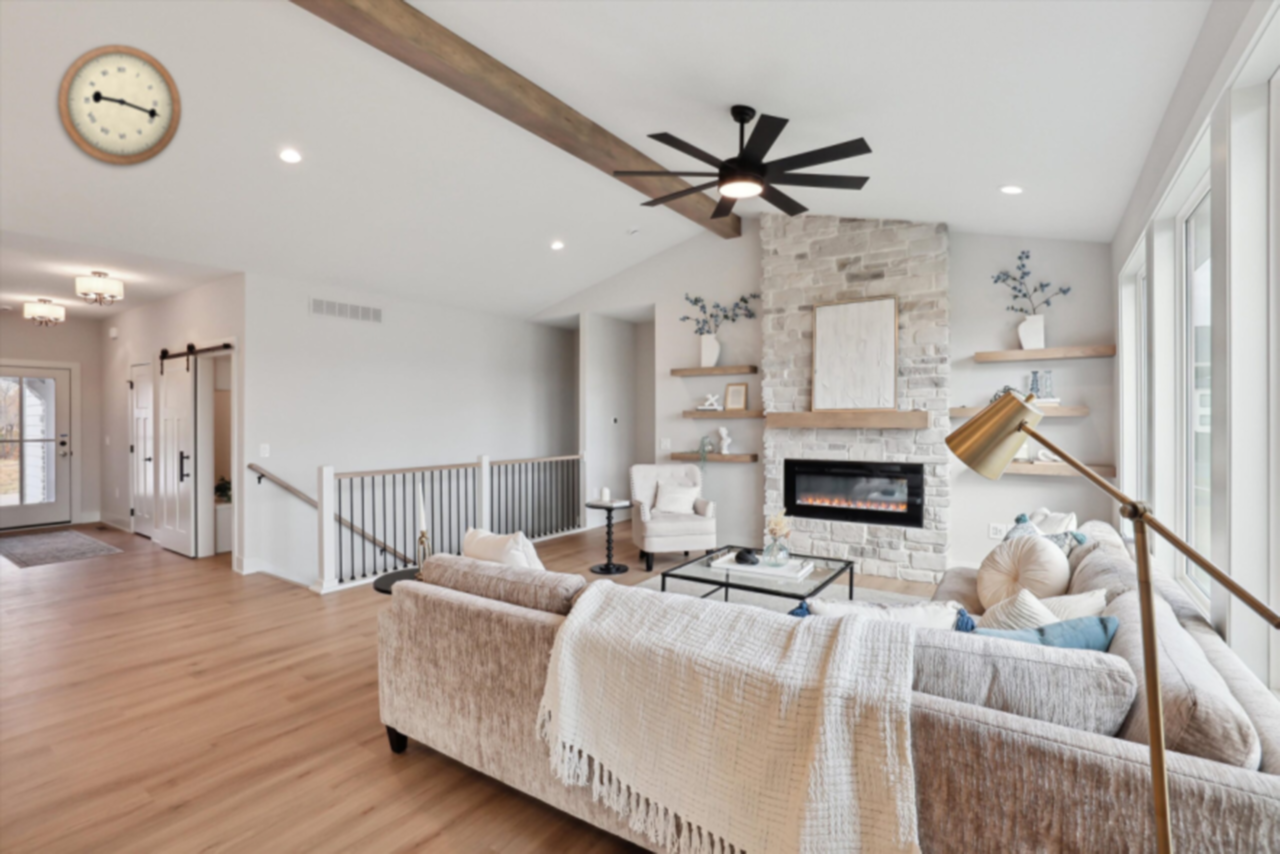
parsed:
9 h 18 min
